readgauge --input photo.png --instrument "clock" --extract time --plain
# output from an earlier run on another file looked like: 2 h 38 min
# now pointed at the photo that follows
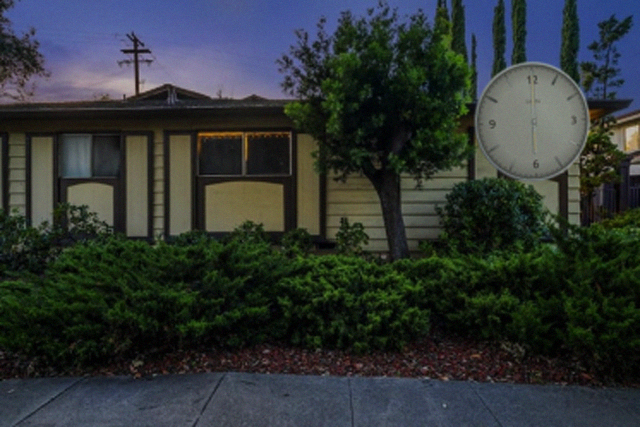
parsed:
6 h 00 min
